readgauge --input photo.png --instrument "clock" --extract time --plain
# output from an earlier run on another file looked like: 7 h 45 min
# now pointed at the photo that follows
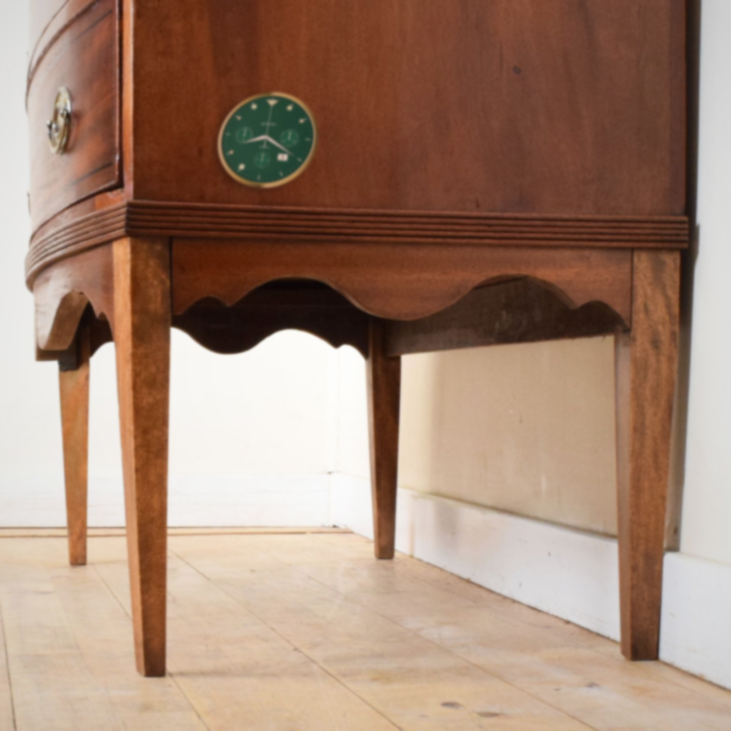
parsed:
8 h 20 min
